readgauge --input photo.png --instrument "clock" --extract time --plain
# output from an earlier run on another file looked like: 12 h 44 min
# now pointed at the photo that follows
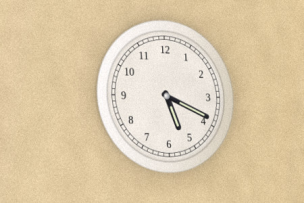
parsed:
5 h 19 min
